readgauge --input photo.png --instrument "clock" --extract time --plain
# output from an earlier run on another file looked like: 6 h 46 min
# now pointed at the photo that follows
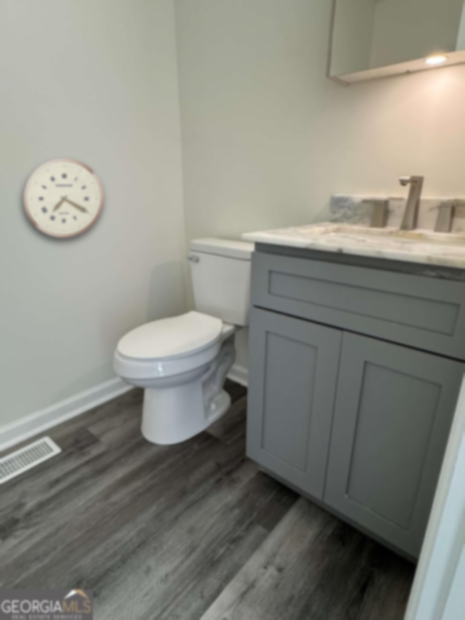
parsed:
7 h 20 min
